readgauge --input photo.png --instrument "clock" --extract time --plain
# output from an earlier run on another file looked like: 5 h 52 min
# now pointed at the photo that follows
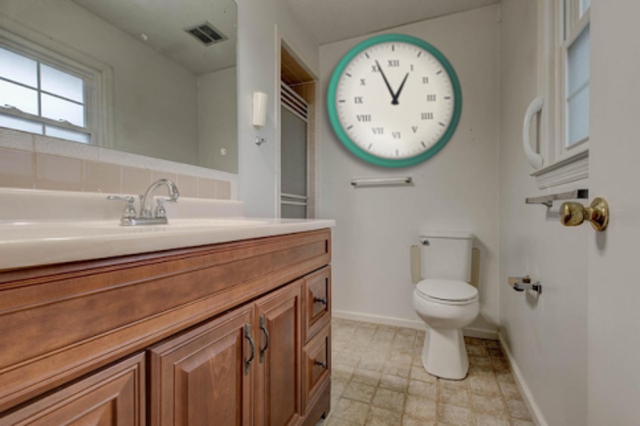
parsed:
12 h 56 min
